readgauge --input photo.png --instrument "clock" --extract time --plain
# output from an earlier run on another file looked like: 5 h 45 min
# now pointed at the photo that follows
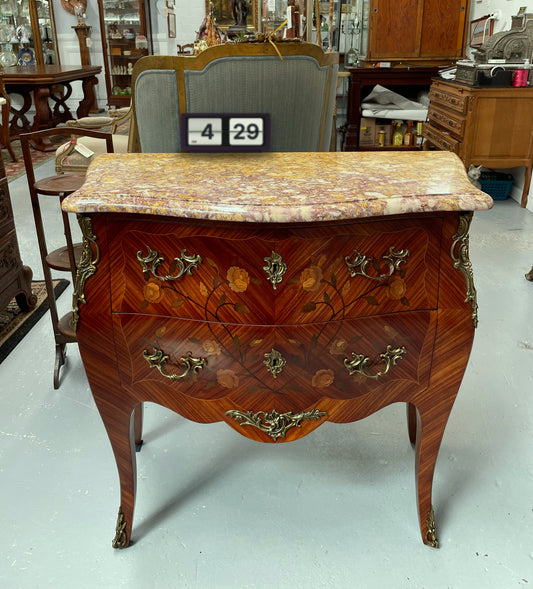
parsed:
4 h 29 min
